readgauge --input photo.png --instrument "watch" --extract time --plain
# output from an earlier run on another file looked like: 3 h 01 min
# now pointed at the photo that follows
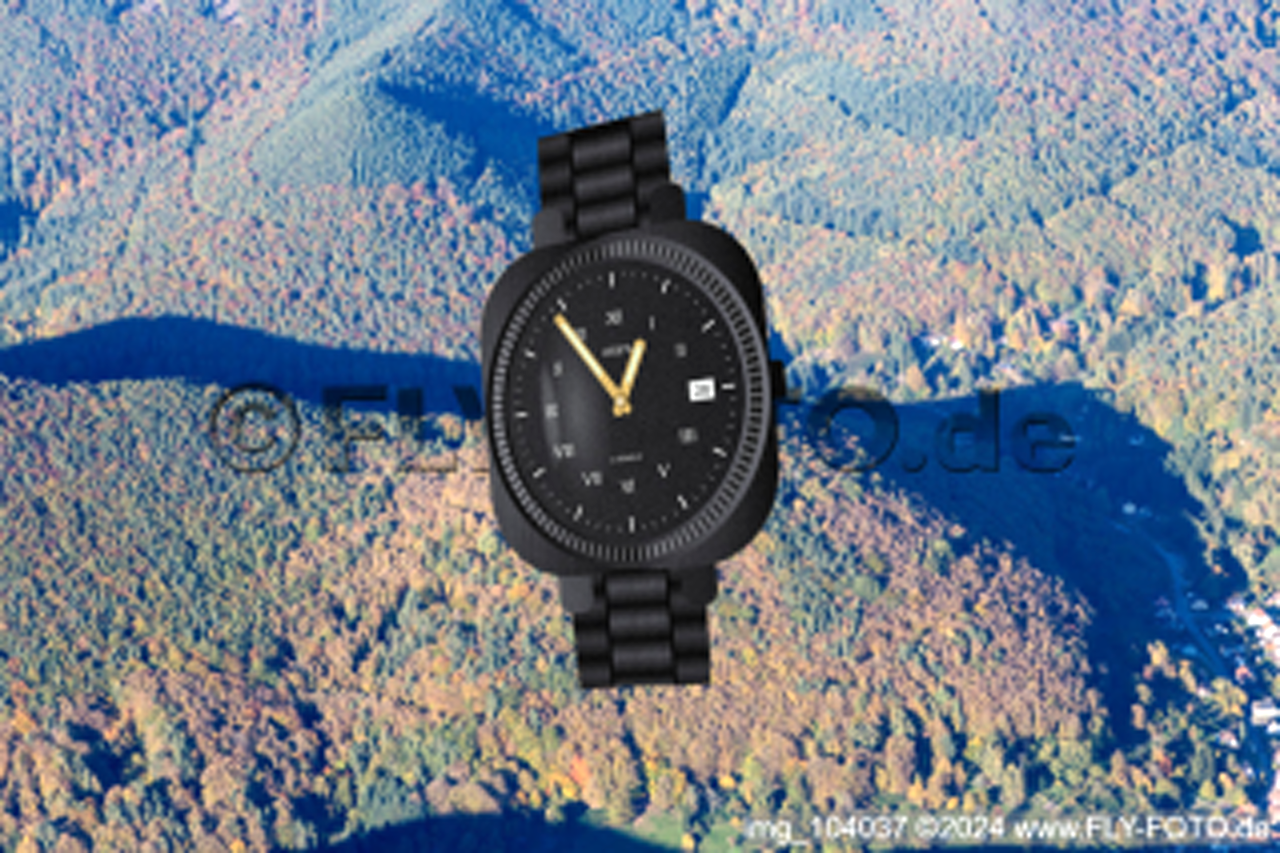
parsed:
12 h 54 min
